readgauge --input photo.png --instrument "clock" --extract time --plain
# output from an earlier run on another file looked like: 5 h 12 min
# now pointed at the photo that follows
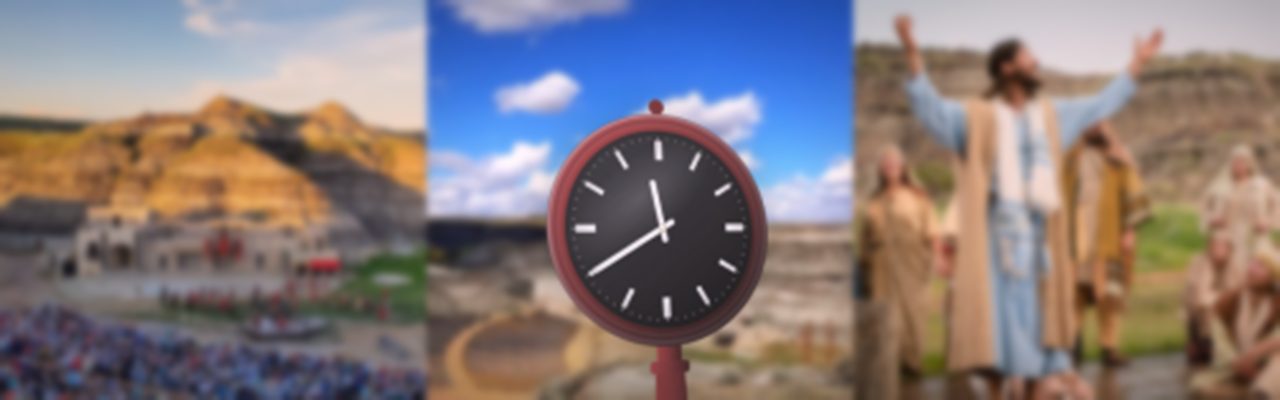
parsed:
11 h 40 min
